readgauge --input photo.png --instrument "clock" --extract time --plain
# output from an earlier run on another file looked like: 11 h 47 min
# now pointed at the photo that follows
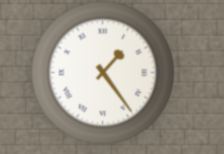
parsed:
1 h 24 min
